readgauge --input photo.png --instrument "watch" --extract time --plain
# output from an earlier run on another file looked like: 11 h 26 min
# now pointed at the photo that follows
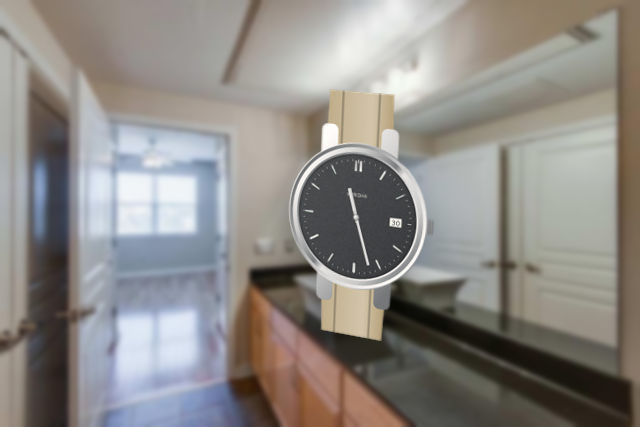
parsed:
11 h 27 min
